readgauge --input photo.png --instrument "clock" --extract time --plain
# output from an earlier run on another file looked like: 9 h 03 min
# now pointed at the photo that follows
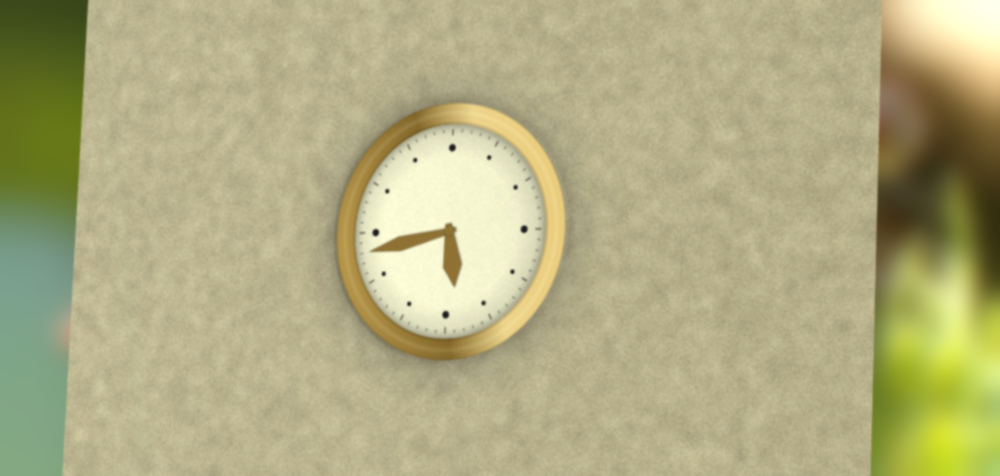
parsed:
5 h 43 min
